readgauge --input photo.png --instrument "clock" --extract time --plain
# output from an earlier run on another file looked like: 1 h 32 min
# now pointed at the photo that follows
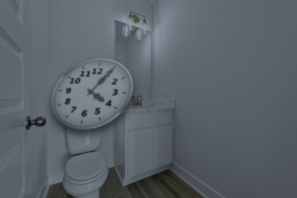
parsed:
4 h 05 min
